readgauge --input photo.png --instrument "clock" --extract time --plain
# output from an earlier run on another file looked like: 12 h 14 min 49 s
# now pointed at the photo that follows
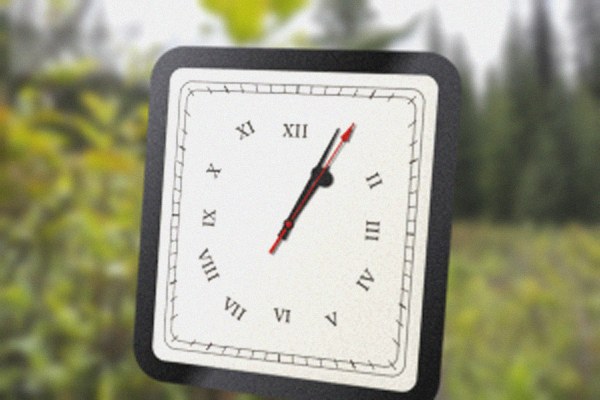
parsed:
1 h 04 min 05 s
